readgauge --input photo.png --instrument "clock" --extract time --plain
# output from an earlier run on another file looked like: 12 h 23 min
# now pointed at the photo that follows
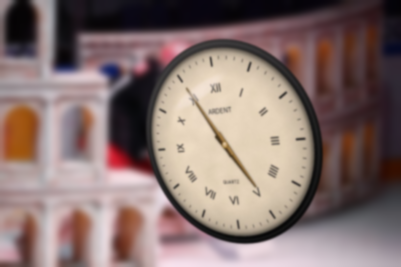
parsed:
4 h 55 min
